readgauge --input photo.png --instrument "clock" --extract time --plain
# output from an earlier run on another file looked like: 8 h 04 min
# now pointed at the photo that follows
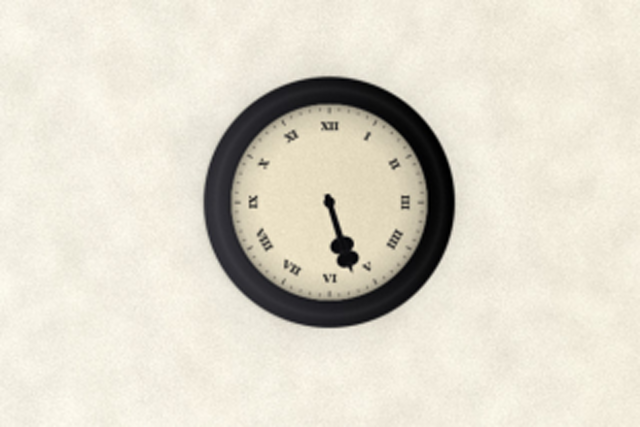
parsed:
5 h 27 min
